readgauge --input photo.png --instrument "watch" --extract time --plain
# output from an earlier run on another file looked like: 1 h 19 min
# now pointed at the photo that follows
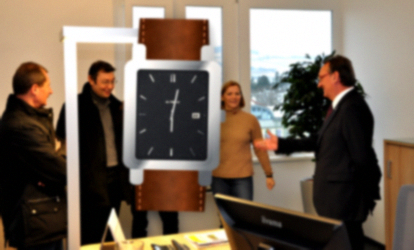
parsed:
6 h 02 min
